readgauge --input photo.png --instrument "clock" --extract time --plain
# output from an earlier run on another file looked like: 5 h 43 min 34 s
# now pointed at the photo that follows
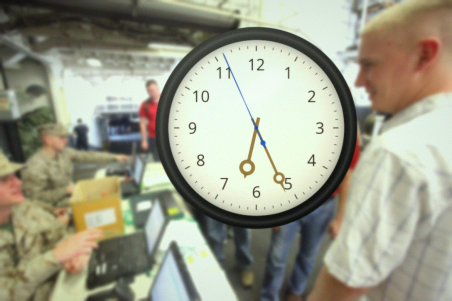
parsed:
6 h 25 min 56 s
